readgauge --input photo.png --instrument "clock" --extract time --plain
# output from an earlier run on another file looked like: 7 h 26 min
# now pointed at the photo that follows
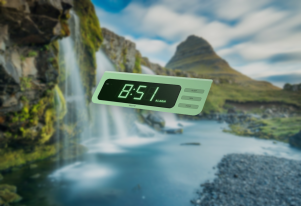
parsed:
8 h 51 min
